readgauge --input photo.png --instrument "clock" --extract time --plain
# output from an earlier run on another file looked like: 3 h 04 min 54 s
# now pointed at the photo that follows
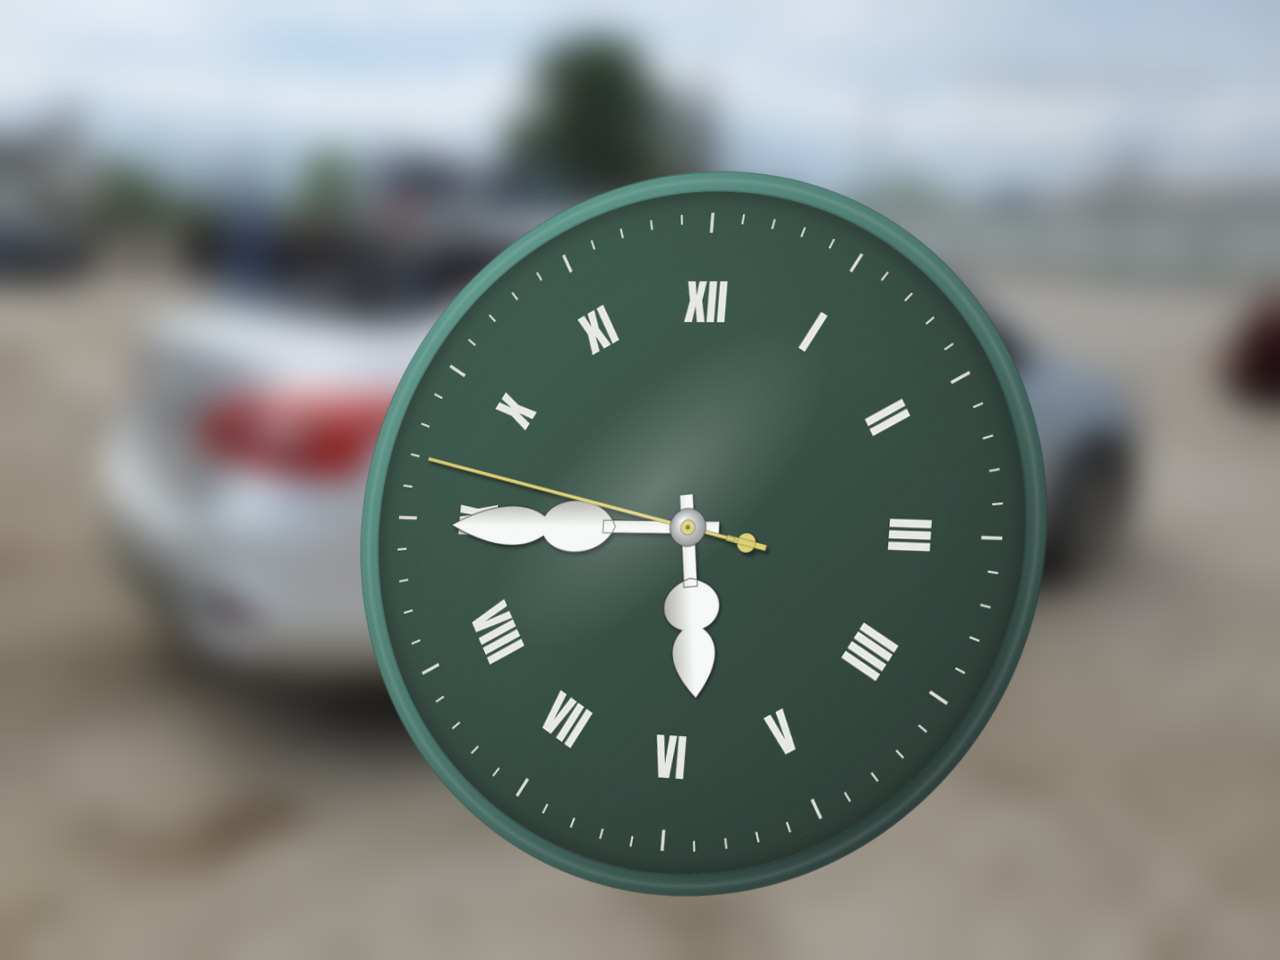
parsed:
5 h 44 min 47 s
